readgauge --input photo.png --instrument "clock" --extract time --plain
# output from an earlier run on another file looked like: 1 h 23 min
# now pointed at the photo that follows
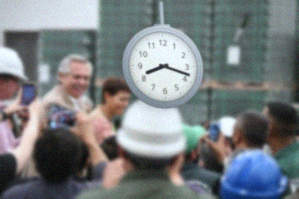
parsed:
8 h 18 min
